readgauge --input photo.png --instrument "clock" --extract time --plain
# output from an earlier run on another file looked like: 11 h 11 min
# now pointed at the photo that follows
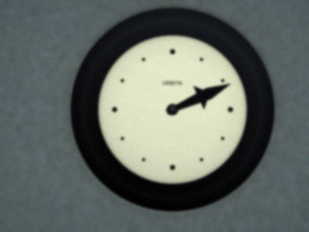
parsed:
2 h 11 min
